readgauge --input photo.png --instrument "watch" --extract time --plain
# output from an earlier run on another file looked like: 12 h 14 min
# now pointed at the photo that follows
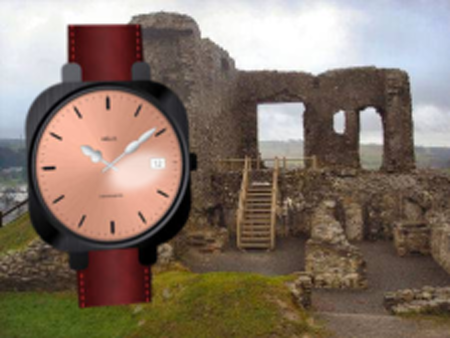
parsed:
10 h 09 min
